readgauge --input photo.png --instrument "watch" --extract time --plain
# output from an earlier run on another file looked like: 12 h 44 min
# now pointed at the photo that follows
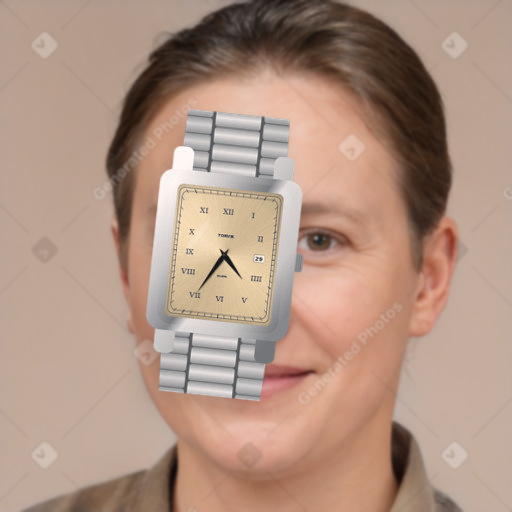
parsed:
4 h 35 min
